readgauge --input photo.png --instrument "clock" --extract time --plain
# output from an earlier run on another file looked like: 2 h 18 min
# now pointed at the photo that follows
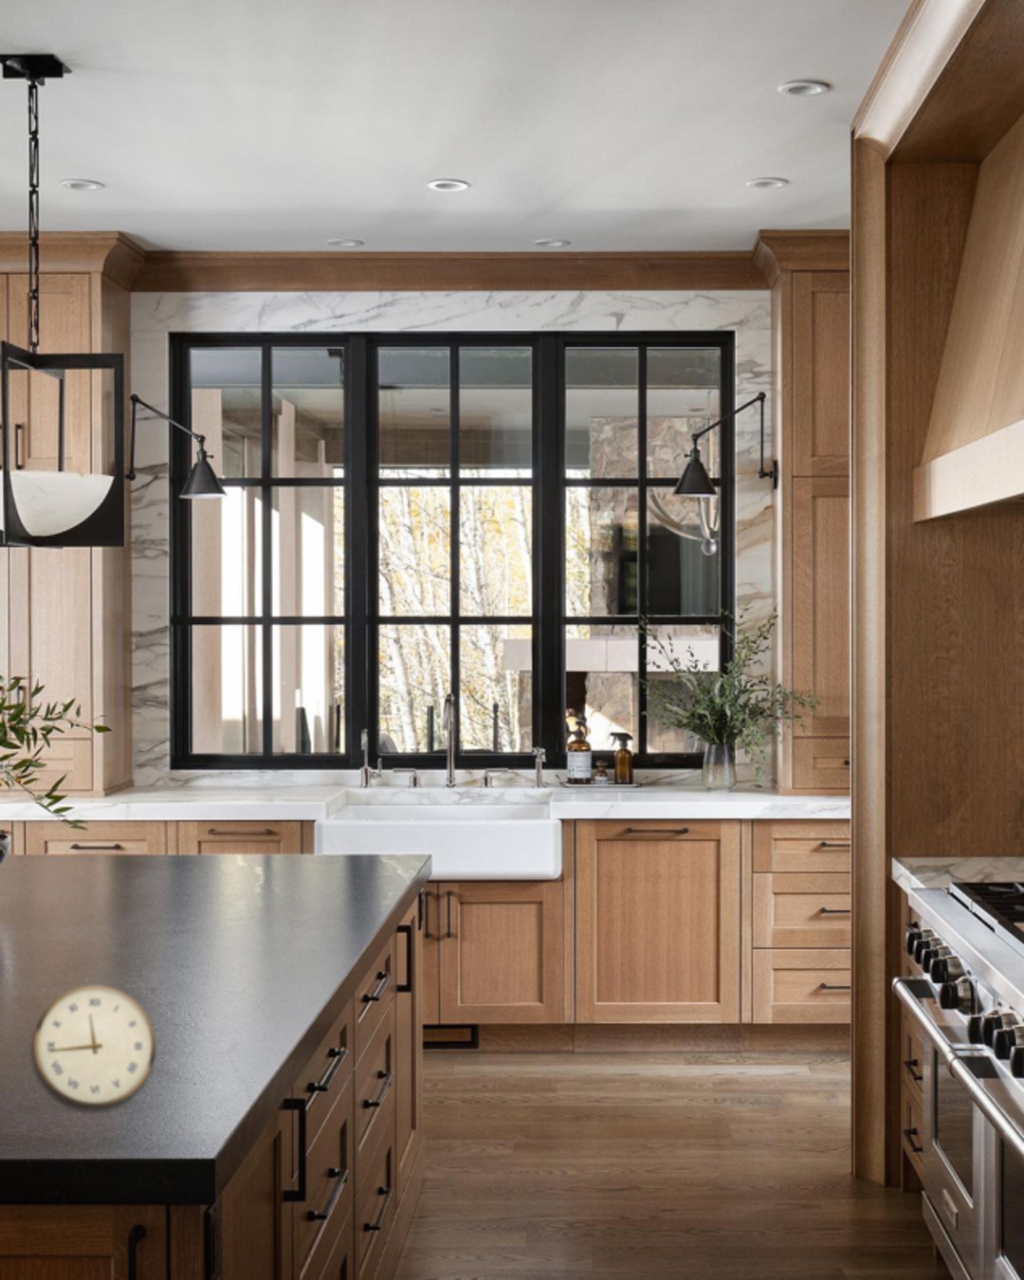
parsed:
11 h 44 min
